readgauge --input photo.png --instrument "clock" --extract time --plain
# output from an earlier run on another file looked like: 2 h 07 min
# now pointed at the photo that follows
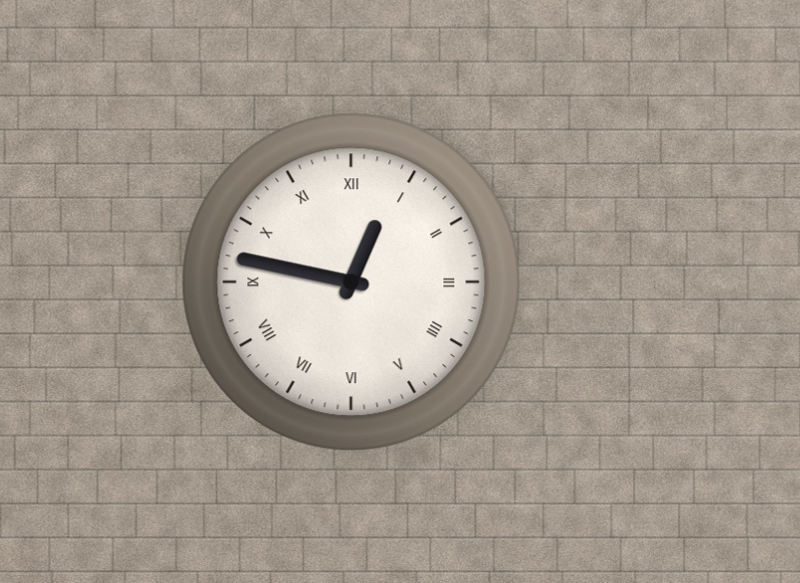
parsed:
12 h 47 min
